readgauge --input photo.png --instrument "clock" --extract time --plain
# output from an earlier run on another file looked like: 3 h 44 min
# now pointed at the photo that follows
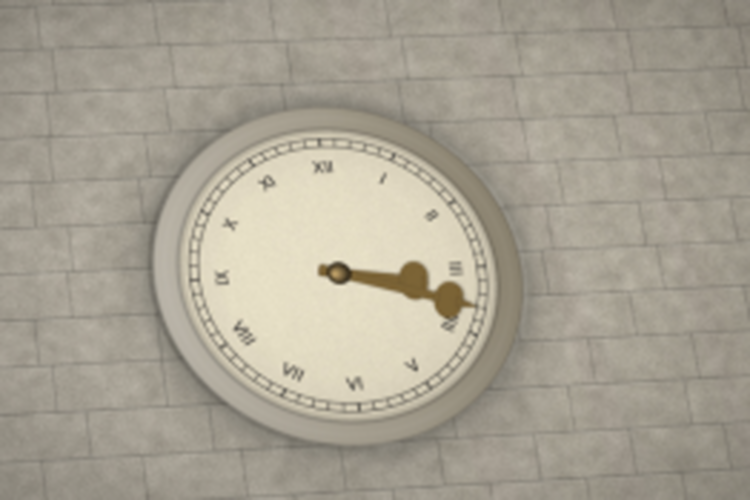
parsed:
3 h 18 min
